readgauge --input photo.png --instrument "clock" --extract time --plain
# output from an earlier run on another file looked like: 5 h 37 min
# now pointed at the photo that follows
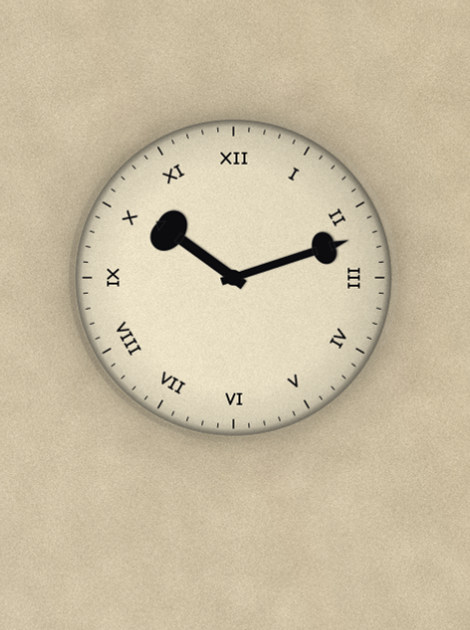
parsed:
10 h 12 min
